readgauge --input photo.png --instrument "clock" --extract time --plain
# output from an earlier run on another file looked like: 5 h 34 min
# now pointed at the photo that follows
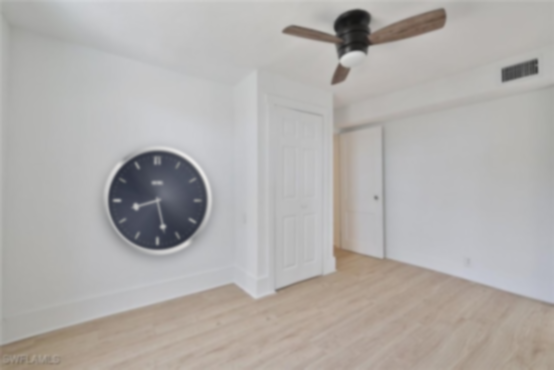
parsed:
8 h 28 min
